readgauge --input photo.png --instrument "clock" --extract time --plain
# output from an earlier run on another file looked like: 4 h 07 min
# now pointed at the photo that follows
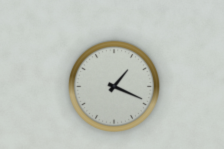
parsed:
1 h 19 min
